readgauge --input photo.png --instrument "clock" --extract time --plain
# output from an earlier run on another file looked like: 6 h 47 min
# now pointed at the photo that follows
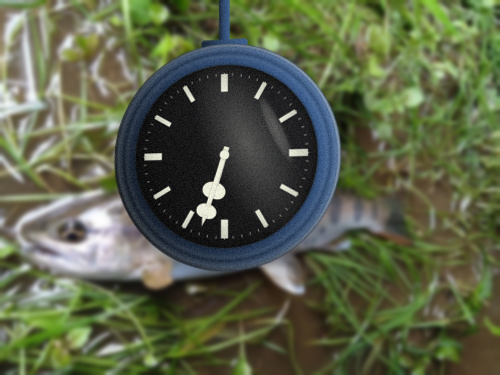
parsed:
6 h 33 min
